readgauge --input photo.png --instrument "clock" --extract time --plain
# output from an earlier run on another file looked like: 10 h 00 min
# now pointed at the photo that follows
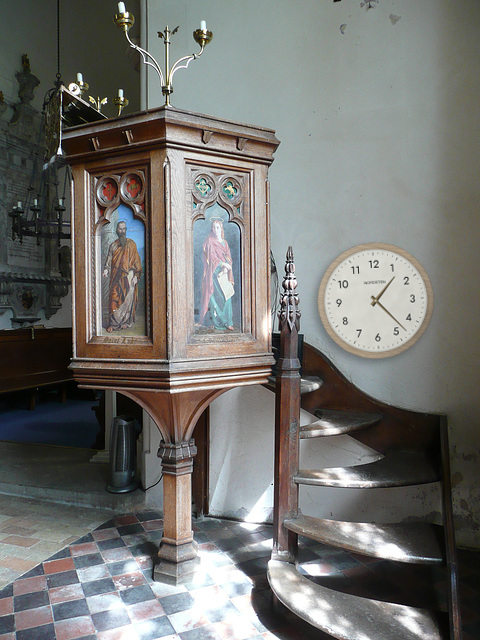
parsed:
1 h 23 min
